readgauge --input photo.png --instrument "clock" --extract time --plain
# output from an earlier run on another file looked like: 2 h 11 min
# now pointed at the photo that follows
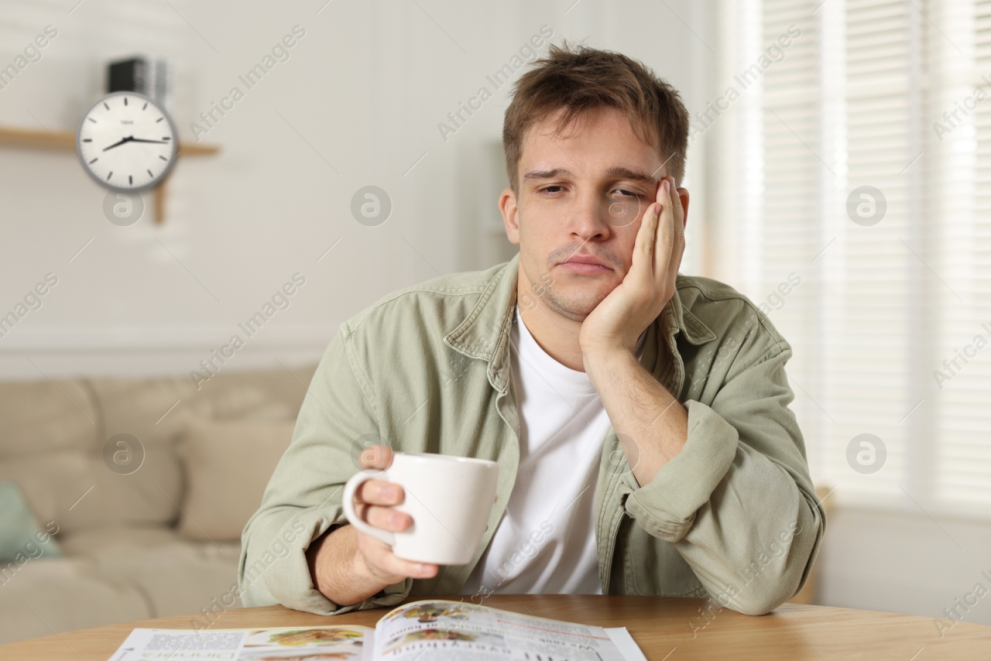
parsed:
8 h 16 min
